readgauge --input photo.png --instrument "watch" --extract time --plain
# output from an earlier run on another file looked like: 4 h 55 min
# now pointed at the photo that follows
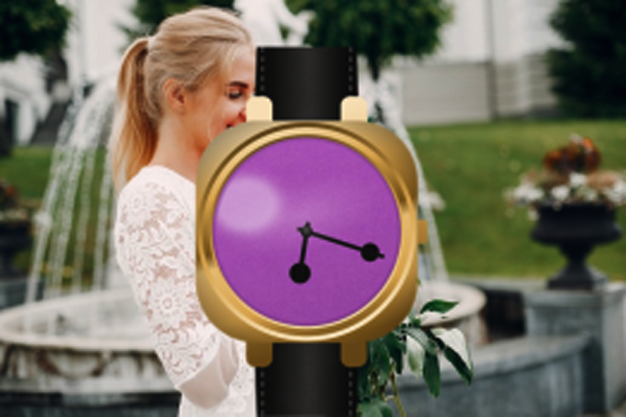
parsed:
6 h 18 min
